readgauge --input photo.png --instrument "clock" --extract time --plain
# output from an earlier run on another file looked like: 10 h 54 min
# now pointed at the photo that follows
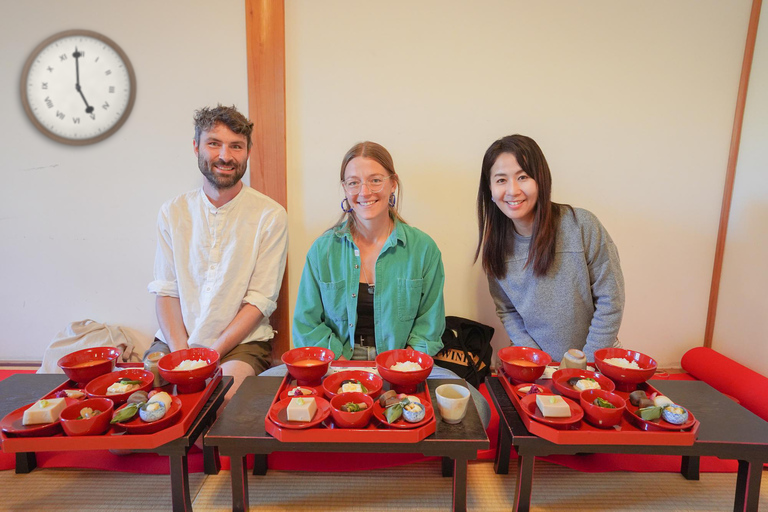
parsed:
4 h 59 min
